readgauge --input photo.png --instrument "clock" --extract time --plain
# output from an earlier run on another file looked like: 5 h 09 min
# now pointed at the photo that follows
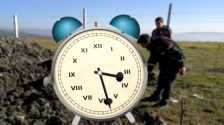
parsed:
3 h 28 min
